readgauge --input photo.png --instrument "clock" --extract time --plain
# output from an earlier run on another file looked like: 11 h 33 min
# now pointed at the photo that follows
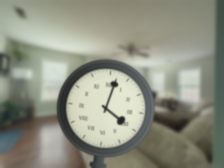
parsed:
4 h 02 min
